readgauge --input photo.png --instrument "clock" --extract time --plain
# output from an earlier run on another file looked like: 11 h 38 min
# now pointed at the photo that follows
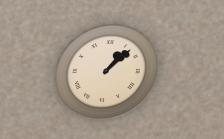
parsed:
1 h 07 min
